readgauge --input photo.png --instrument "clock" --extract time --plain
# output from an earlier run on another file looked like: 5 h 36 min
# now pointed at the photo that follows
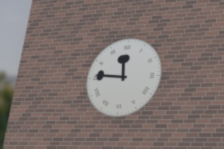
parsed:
11 h 46 min
